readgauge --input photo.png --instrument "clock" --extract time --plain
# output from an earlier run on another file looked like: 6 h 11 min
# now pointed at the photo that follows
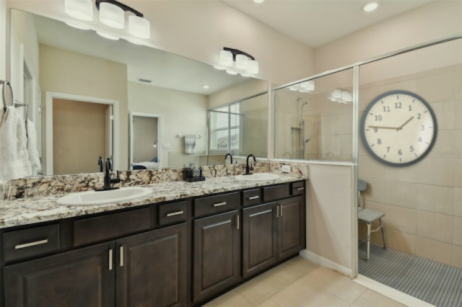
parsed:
1 h 46 min
